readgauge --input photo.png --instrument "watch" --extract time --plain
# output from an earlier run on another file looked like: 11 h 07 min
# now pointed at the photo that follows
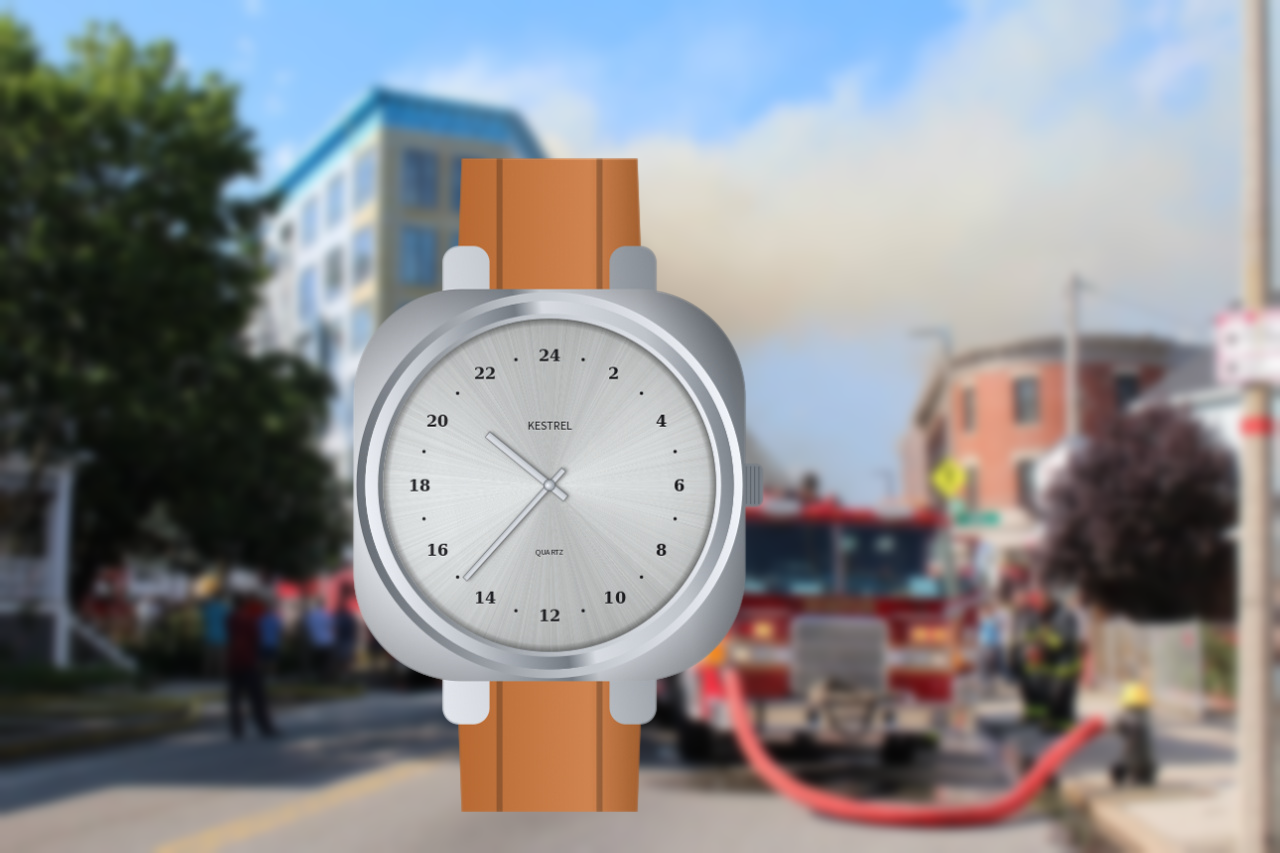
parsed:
20 h 37 min
